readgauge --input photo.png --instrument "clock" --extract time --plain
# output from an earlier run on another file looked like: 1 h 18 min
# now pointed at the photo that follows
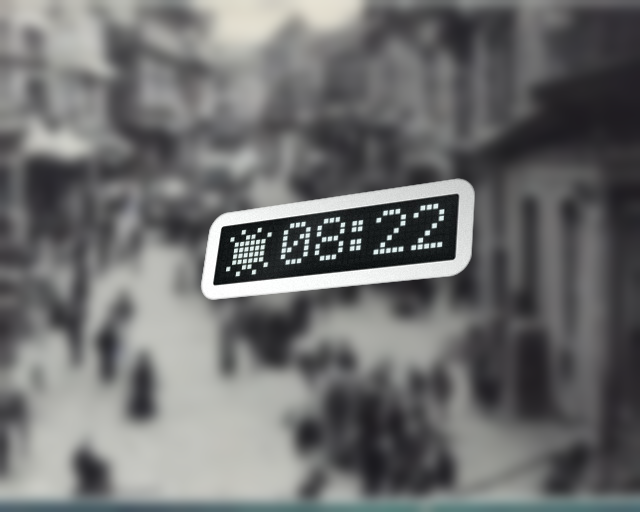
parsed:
8 h 22 min
